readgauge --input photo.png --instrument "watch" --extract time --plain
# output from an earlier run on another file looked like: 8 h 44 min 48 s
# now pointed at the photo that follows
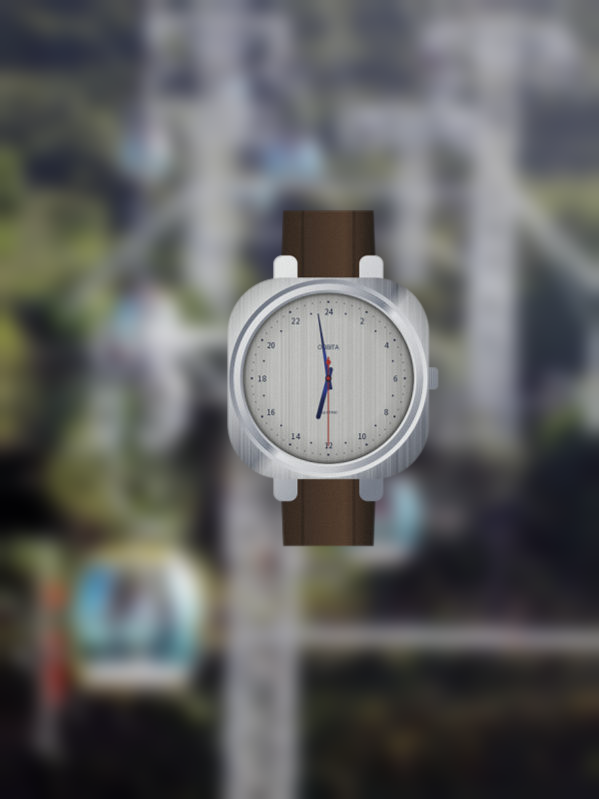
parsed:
12 h 58 min 30 s
